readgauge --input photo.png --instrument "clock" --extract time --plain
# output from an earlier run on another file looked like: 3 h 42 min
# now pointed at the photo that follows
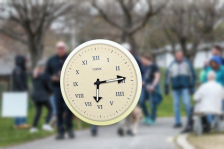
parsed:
6 h 14 min
